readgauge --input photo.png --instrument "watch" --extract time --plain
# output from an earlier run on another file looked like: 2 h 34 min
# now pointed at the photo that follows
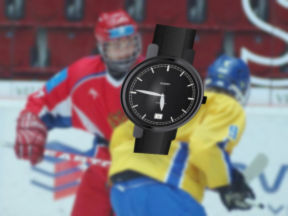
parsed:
5 h 46 min
